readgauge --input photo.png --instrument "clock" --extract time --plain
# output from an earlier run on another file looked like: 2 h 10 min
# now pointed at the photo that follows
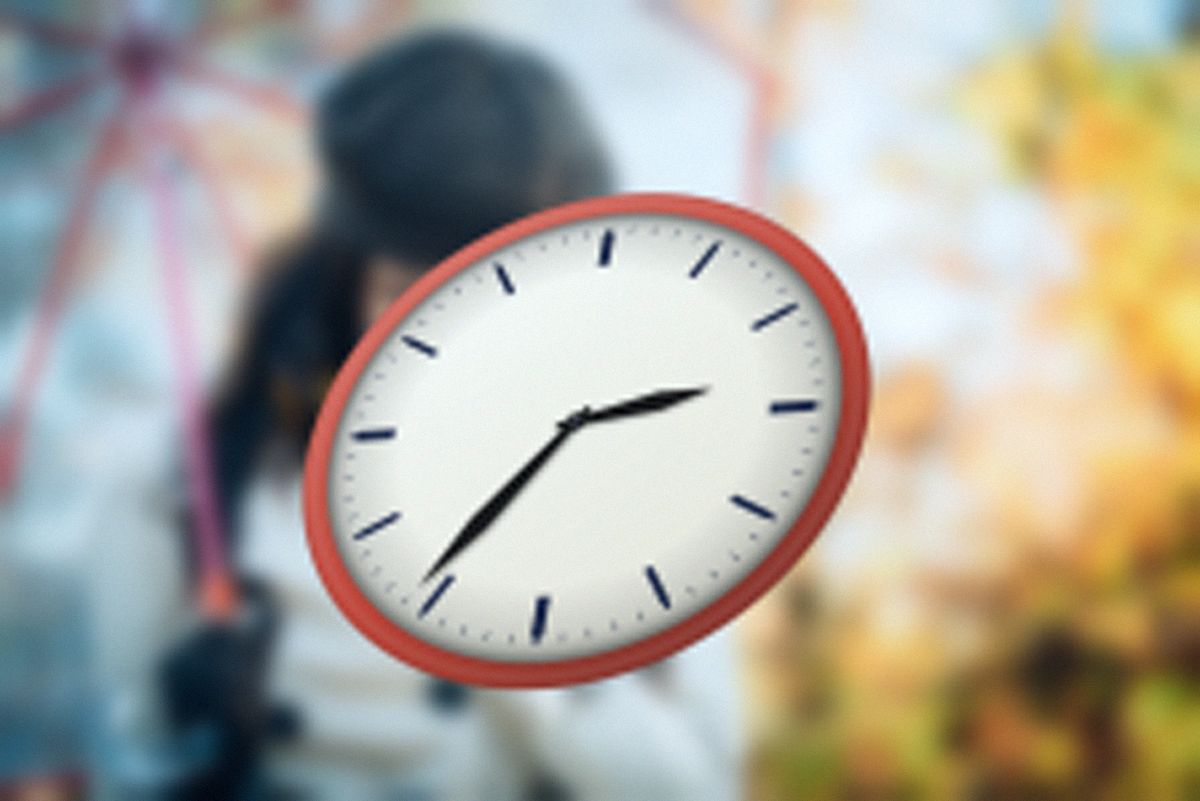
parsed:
2 h 36 min
